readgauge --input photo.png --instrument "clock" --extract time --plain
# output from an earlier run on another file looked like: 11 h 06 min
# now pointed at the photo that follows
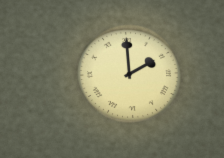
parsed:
2 h 00 min
